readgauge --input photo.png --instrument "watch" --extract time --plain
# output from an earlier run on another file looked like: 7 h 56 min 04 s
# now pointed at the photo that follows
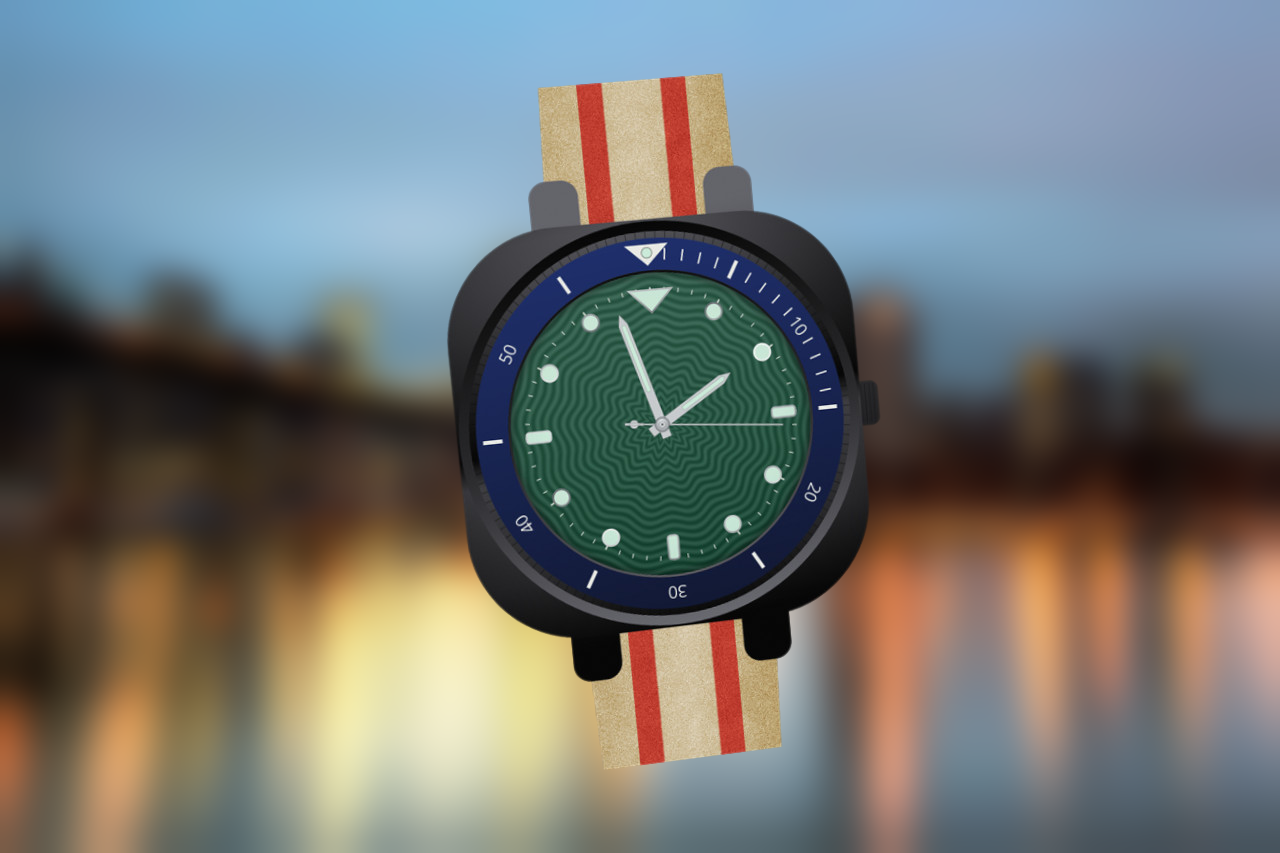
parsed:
1 h 57 min 16 s
